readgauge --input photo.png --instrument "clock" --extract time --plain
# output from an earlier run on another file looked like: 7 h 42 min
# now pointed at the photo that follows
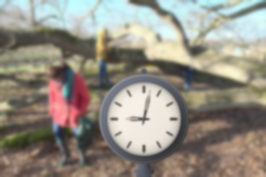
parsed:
9 h 02 min
